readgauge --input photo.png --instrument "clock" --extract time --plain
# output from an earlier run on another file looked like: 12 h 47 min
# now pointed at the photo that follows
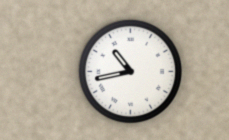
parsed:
10 h 43 min
